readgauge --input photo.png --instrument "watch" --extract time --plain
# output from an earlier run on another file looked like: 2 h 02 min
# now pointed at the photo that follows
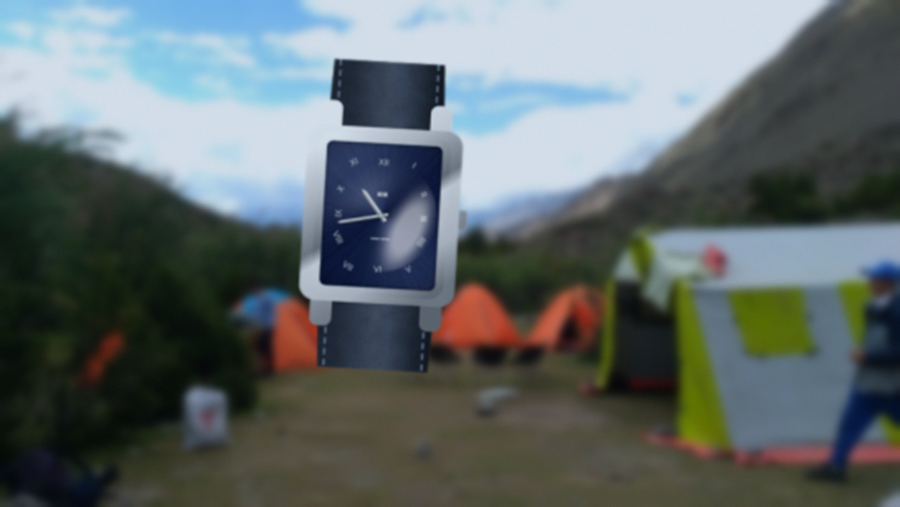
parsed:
10 h 43 min
